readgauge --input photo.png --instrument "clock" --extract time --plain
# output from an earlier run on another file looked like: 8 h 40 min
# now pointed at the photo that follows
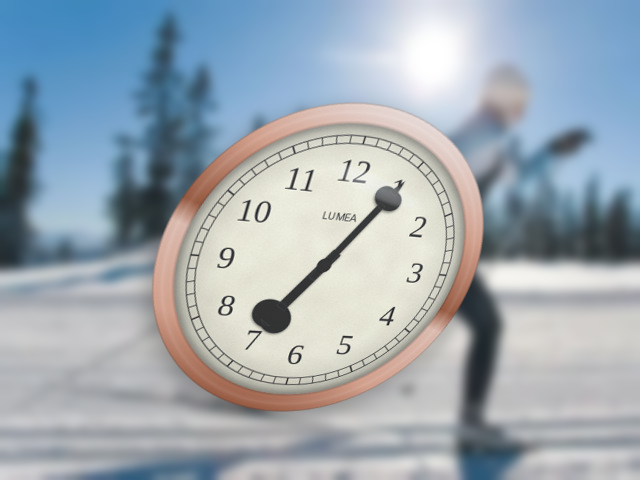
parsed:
7 h 05 min
